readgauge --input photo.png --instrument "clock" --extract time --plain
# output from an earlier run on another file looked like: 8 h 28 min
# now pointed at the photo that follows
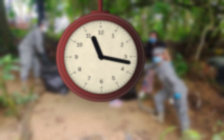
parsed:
11 h 17 min
